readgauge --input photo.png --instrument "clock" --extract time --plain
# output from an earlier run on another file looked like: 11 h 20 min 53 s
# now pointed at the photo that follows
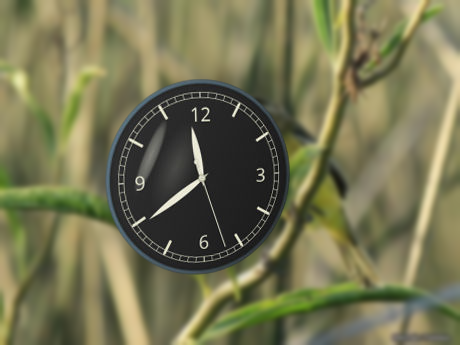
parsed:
11 h 39 min 27 s
